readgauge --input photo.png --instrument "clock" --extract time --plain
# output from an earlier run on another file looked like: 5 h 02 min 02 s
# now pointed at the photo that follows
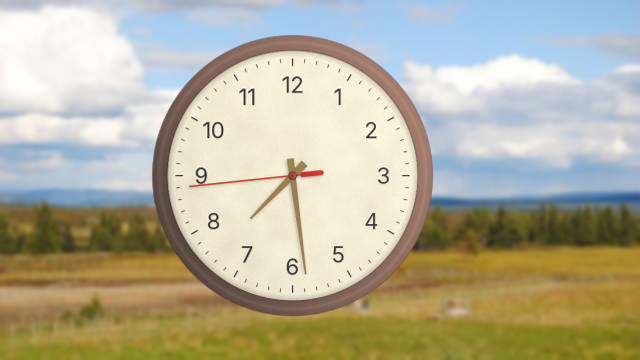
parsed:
7 h 28 min 44 s
